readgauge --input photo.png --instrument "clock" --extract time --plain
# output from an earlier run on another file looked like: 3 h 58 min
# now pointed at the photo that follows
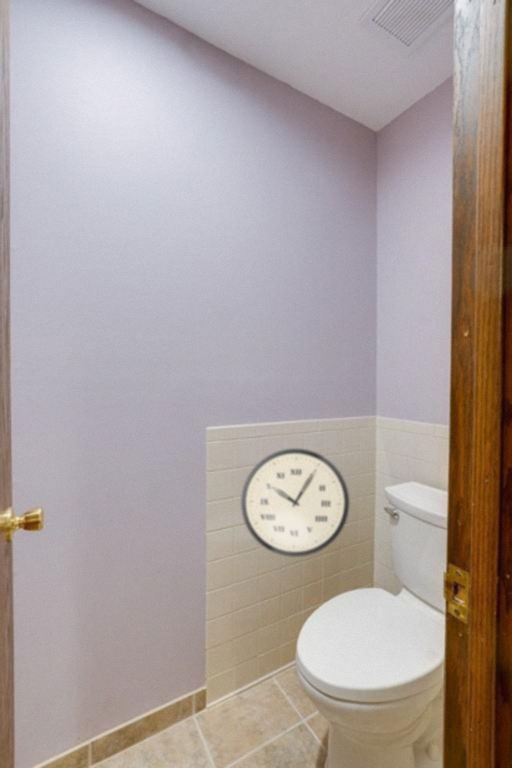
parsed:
10 h 05 min
